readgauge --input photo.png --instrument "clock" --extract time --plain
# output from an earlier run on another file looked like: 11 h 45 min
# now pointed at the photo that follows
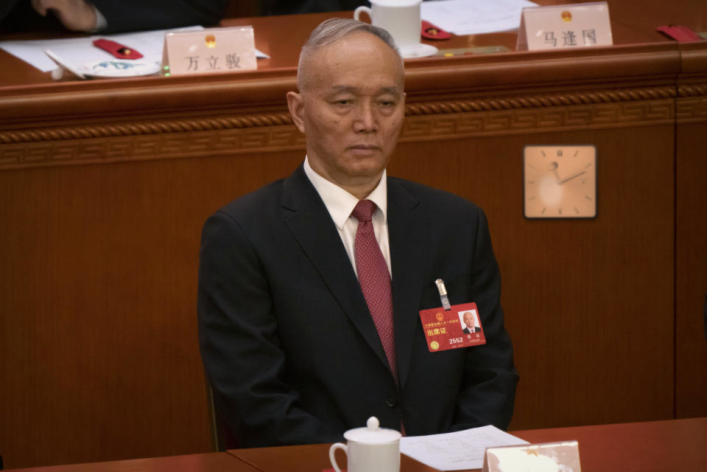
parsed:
11 h 11 min
